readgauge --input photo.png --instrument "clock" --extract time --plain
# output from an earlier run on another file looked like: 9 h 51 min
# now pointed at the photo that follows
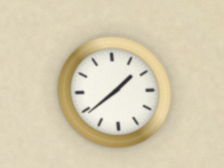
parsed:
1 h 39 min
